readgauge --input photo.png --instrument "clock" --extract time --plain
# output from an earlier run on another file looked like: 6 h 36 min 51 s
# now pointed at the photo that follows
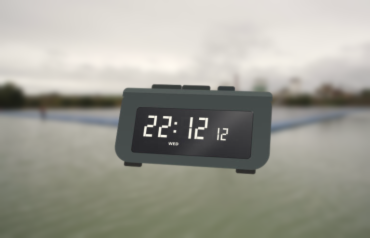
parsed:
22 h 12 min 12 s
